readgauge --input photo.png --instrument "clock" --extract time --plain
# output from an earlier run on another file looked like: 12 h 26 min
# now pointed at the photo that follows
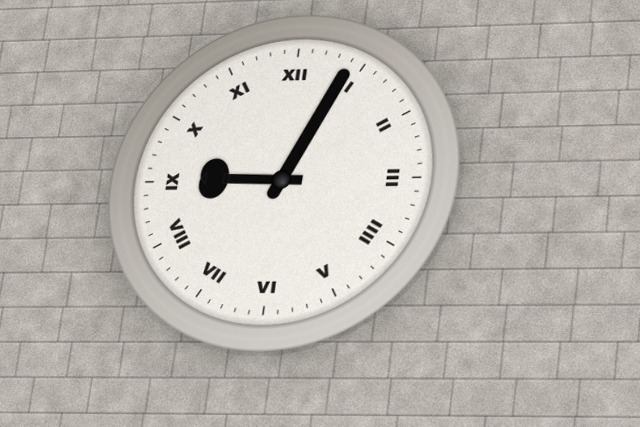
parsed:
9 h 04 min
